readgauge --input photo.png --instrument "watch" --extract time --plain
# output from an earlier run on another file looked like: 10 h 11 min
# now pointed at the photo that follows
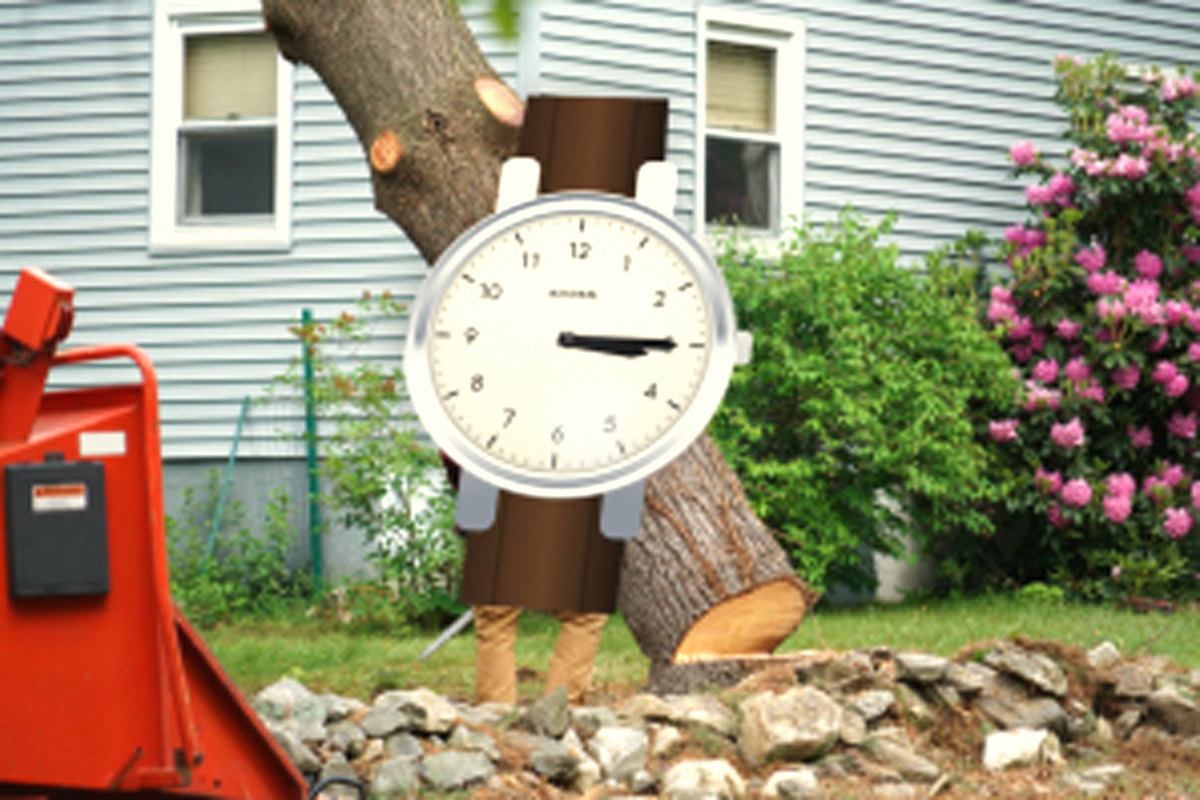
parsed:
3 h 15 min
